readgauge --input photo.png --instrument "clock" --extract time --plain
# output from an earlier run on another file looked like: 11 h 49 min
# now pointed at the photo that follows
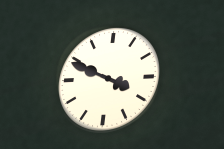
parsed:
3 h 49 min
